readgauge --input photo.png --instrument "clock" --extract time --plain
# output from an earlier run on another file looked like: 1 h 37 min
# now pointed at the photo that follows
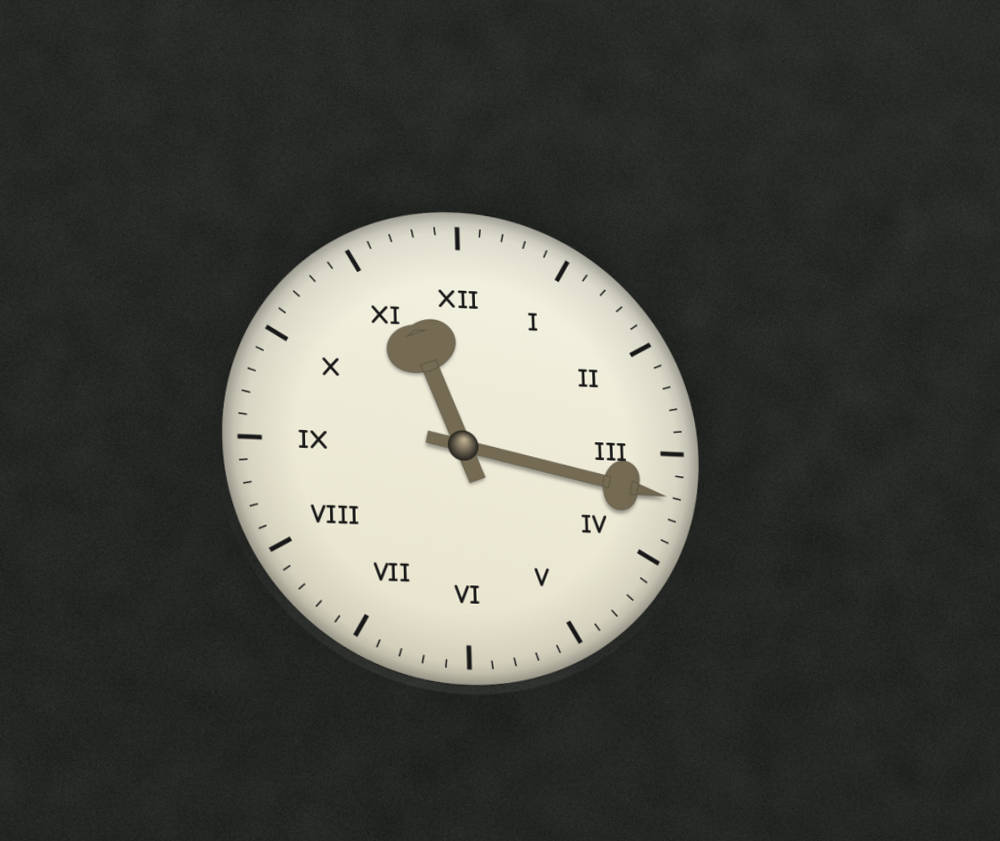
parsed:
11 h 17 min
